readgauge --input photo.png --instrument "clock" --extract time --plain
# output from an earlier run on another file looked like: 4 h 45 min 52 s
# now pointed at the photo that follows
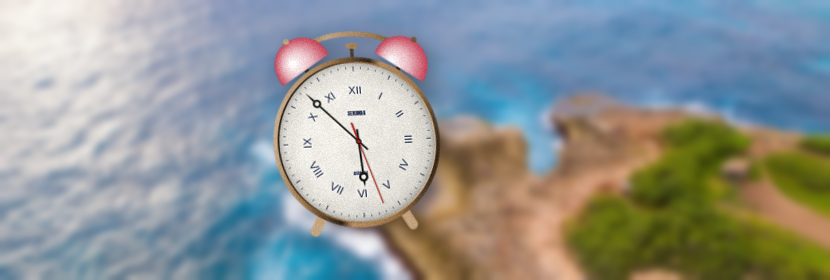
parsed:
5 h 52 min 27 s
